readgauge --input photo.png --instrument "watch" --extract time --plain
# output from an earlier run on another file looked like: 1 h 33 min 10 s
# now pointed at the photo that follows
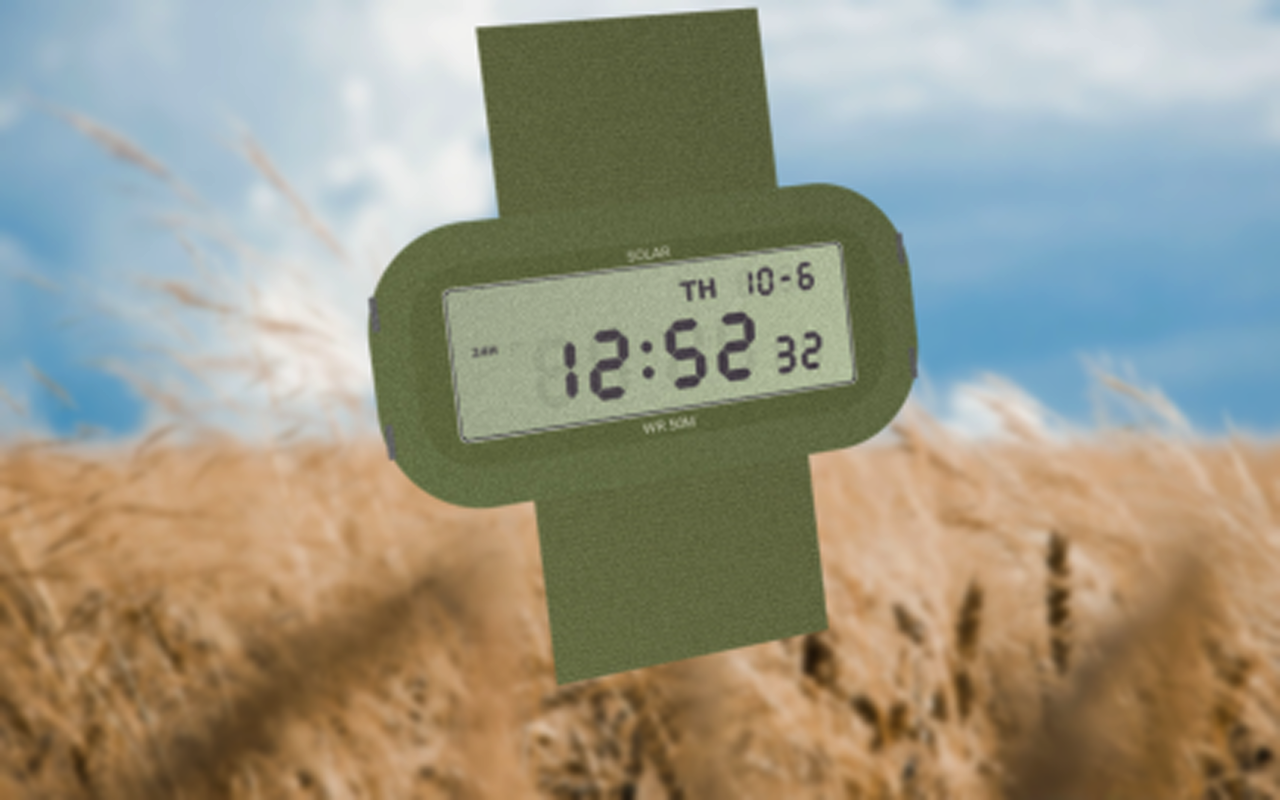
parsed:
12 h 52 min 32 s
